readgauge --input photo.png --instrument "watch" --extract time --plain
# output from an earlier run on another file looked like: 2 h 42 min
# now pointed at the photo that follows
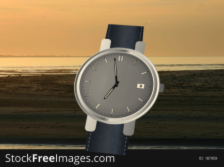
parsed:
6 h 58 min
